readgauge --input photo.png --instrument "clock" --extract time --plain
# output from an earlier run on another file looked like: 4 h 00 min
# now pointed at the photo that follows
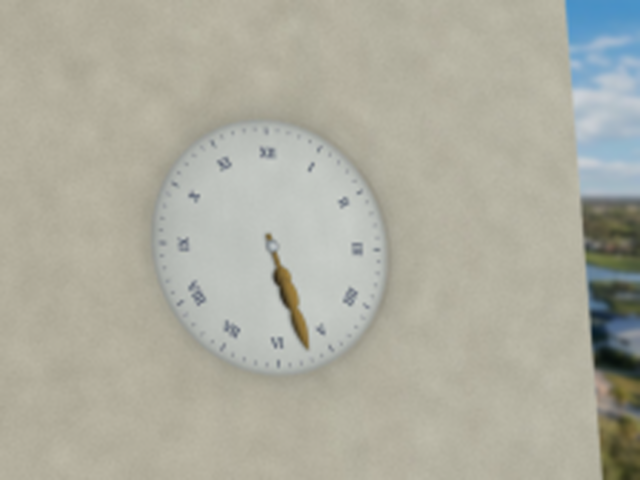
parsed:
5 h 27 min
